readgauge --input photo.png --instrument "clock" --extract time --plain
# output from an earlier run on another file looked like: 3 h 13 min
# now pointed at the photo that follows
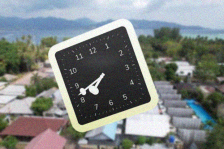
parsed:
7 h 42 min
